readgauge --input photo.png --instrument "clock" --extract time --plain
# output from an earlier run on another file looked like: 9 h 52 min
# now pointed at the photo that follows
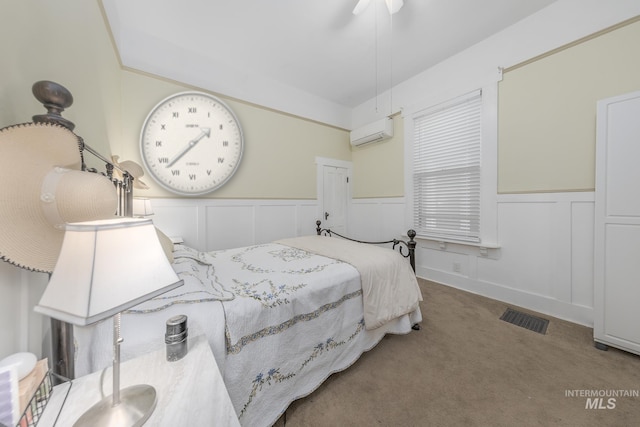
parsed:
1 h 38 min
